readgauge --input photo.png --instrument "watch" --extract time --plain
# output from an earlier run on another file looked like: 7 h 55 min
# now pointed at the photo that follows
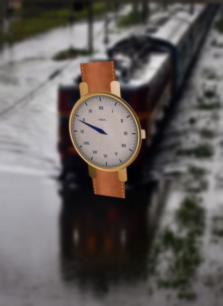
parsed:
9 h 49 min
